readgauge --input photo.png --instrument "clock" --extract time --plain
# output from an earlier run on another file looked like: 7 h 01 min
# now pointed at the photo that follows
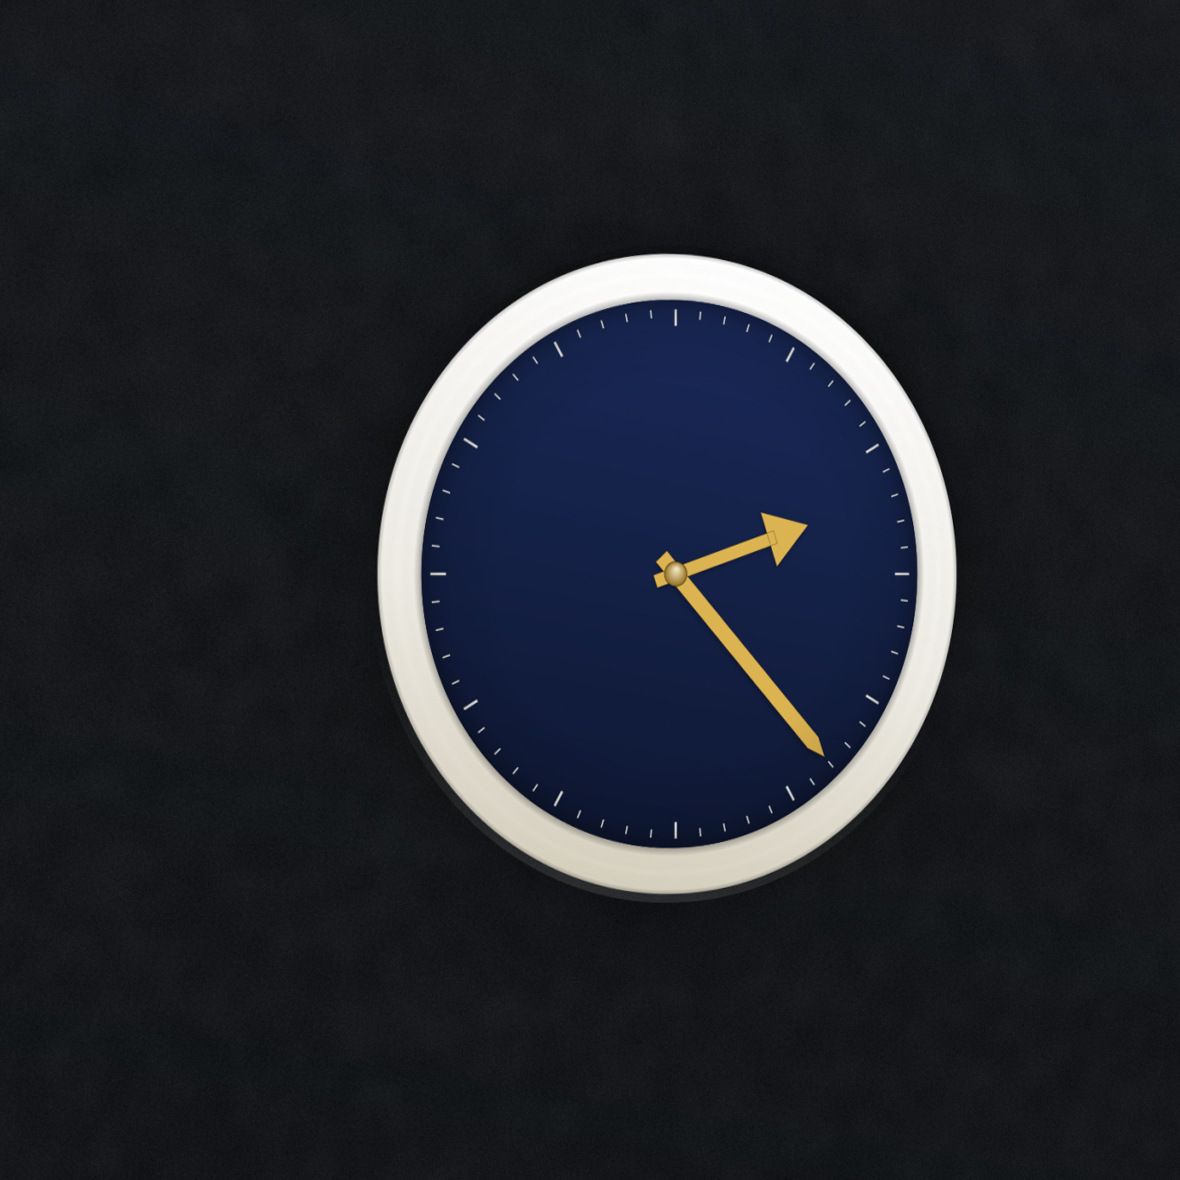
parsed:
2 h 23 min
